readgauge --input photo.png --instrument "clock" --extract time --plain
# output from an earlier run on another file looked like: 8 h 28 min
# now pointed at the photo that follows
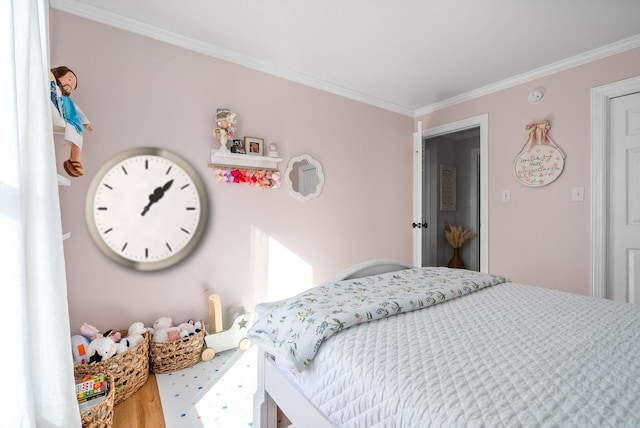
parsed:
1 h 07 min
